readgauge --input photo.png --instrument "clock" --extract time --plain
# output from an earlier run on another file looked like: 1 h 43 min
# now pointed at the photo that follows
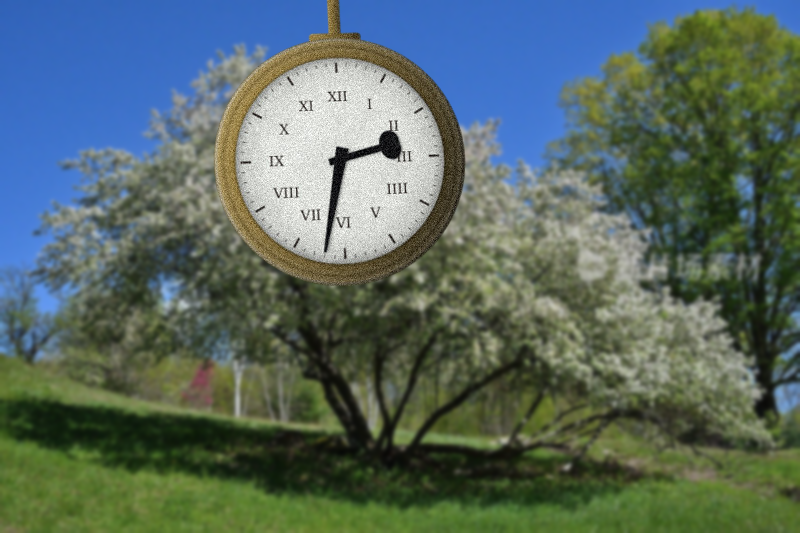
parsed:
2 h 32 min
